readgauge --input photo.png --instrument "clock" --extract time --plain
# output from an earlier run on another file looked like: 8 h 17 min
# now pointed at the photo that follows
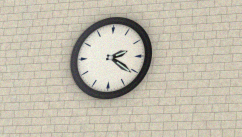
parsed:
2 h 21 min
